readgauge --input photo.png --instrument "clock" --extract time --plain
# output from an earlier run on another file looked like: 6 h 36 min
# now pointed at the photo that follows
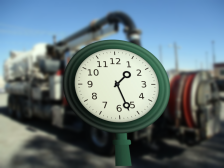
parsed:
1 h 27 min
